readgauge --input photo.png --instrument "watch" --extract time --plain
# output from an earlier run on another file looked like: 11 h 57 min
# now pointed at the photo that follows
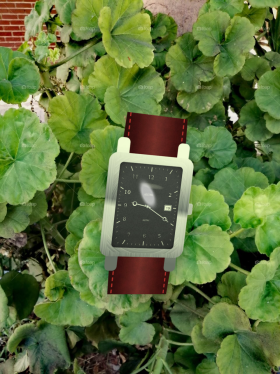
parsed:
9 h 20 min
